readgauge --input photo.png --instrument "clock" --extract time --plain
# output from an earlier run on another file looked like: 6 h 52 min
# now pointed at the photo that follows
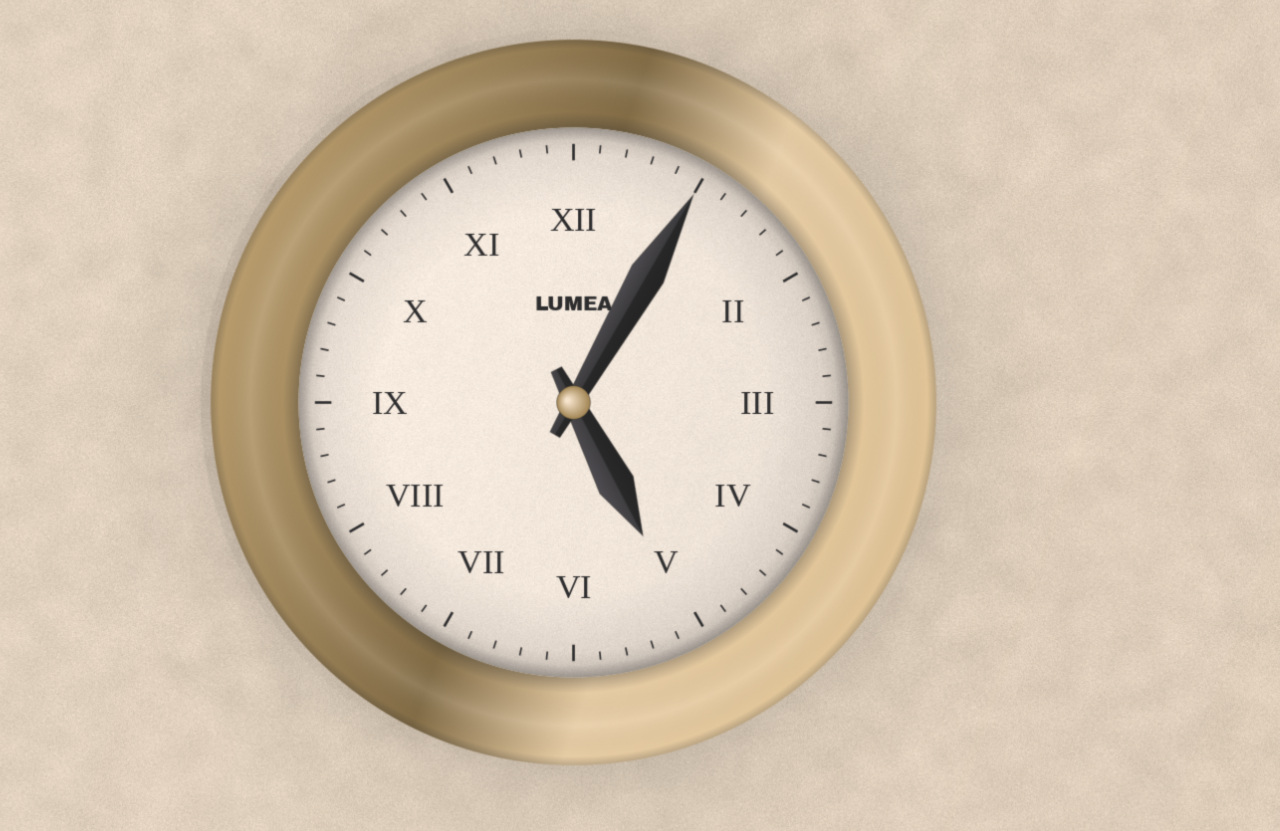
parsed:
5 h 05 min
